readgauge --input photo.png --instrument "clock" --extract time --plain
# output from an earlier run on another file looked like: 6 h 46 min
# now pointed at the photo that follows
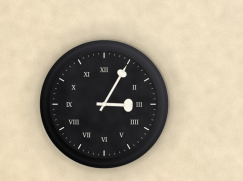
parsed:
3 h 05 min
